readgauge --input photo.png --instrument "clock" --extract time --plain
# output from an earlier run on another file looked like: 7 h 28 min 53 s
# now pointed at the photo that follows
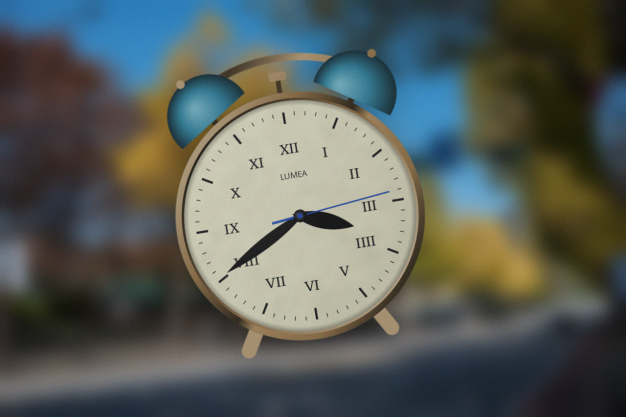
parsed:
3 h 40 min 14 s
